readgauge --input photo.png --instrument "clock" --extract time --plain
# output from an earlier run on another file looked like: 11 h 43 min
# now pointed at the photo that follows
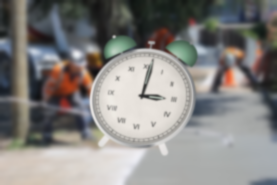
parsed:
3 h 01 min
